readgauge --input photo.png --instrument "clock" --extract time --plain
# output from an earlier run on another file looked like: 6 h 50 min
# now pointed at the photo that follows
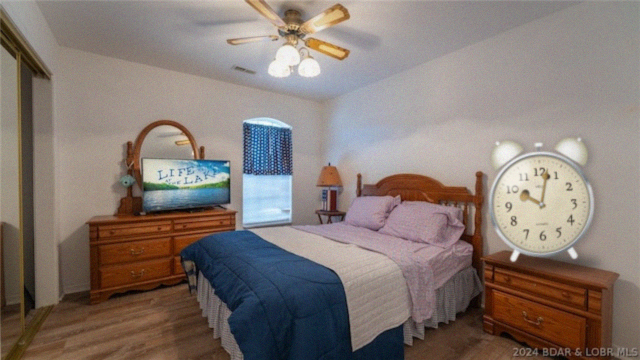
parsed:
10 h 02 min
